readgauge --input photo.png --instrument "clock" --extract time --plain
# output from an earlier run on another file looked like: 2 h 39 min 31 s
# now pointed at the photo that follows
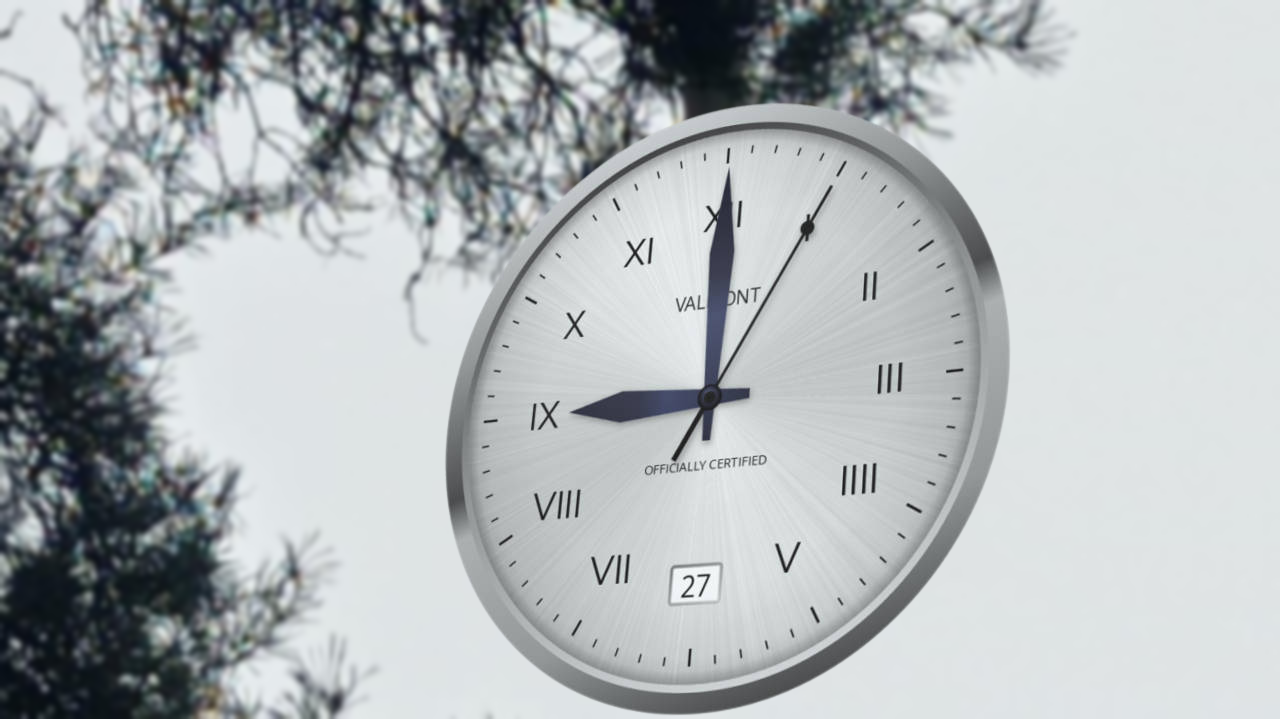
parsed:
9 h 00 min 05 s
